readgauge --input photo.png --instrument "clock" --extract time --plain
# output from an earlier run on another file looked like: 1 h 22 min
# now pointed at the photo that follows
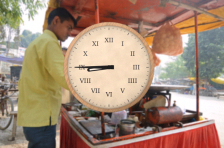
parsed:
8 h 45 min
